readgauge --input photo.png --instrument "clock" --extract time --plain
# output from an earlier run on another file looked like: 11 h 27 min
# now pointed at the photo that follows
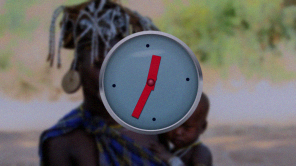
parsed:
12 h 35 min
